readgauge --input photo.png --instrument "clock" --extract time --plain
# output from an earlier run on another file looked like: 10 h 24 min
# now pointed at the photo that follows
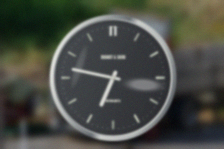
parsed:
6 h 47 min
